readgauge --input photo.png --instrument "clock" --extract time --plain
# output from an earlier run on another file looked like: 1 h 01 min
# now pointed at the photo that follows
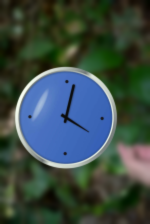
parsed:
4 h 02 min
